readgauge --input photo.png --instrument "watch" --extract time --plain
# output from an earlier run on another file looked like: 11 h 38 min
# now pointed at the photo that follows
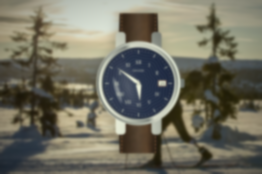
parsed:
5 h 51 min
